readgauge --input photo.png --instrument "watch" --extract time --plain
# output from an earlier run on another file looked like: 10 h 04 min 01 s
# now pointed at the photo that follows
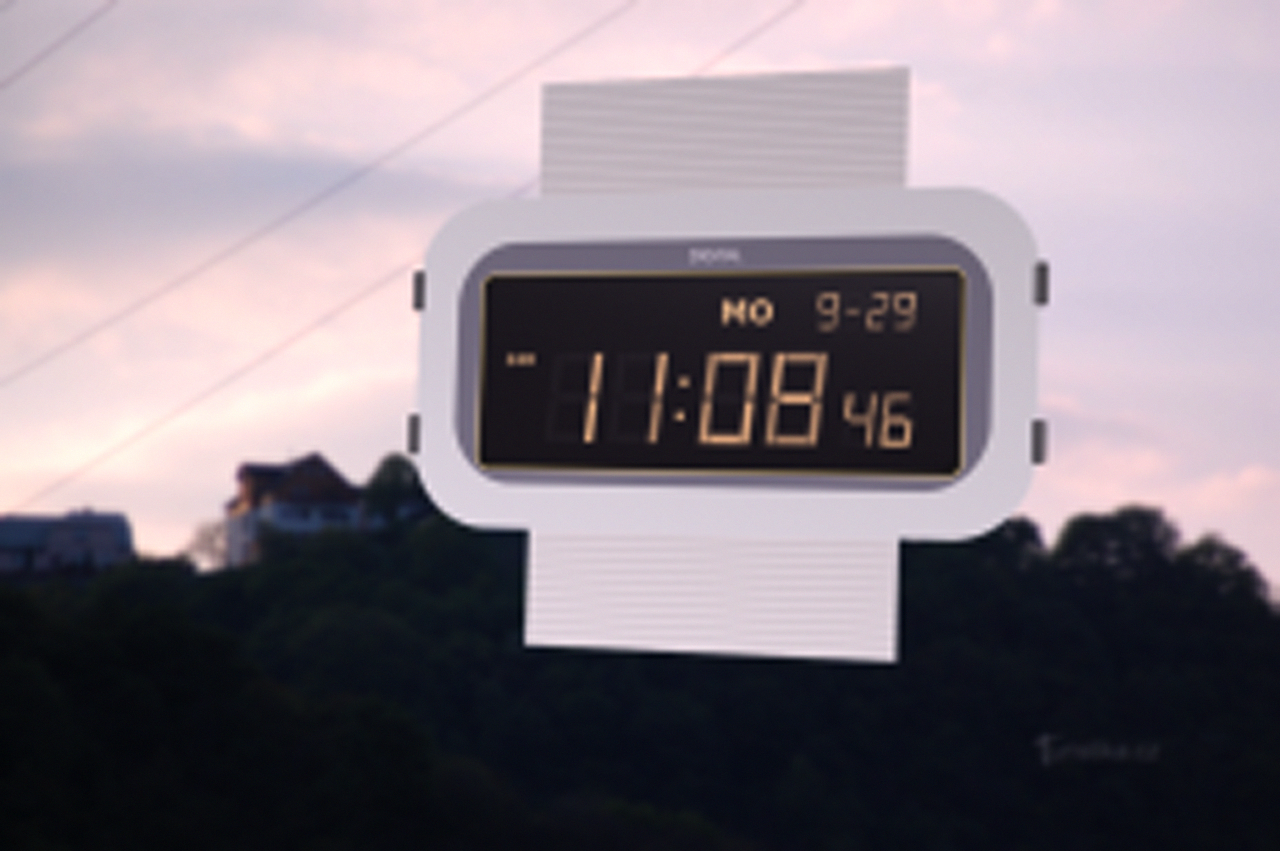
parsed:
11 h 08 min 46 s
